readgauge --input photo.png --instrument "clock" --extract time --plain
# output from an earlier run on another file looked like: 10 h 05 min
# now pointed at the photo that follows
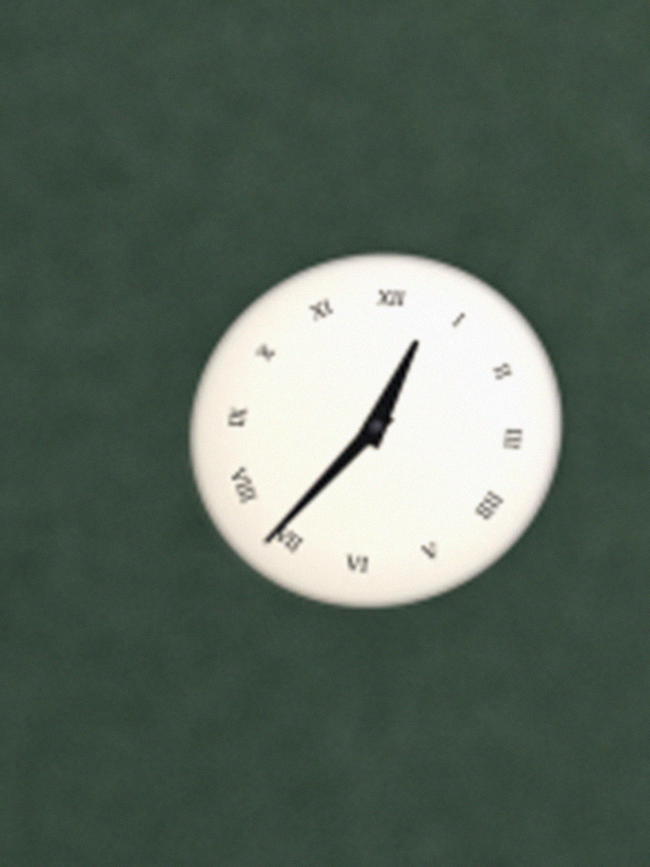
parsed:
12 h 36 min
